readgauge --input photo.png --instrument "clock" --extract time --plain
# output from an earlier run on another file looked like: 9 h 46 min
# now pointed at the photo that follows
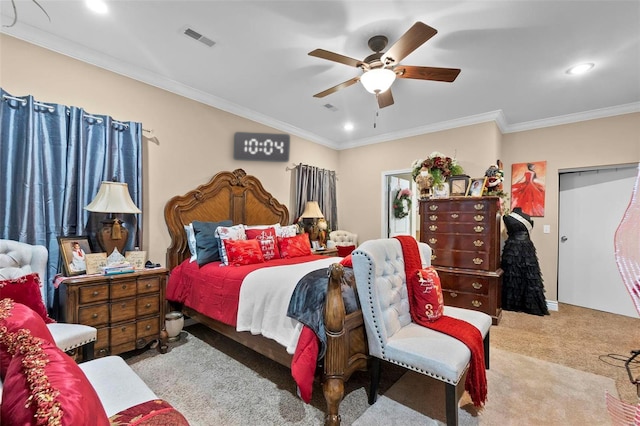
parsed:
10 h 04 min
